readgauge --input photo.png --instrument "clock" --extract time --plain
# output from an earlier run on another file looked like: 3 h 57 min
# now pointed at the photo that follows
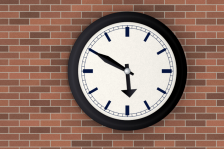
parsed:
5 h 50 min
